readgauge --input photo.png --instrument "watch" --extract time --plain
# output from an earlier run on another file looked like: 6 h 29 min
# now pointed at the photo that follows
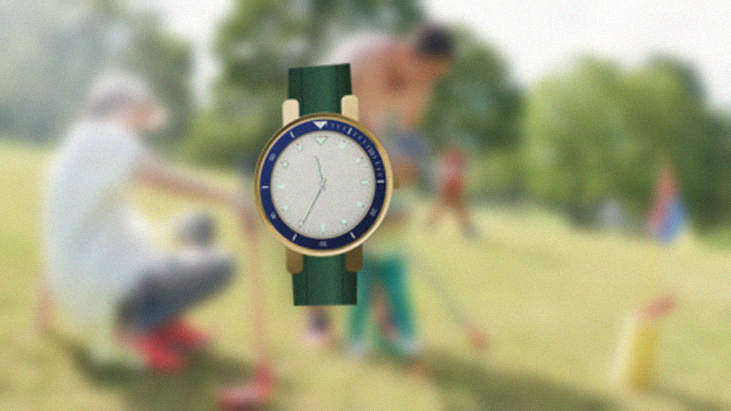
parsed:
11 h 35 min
